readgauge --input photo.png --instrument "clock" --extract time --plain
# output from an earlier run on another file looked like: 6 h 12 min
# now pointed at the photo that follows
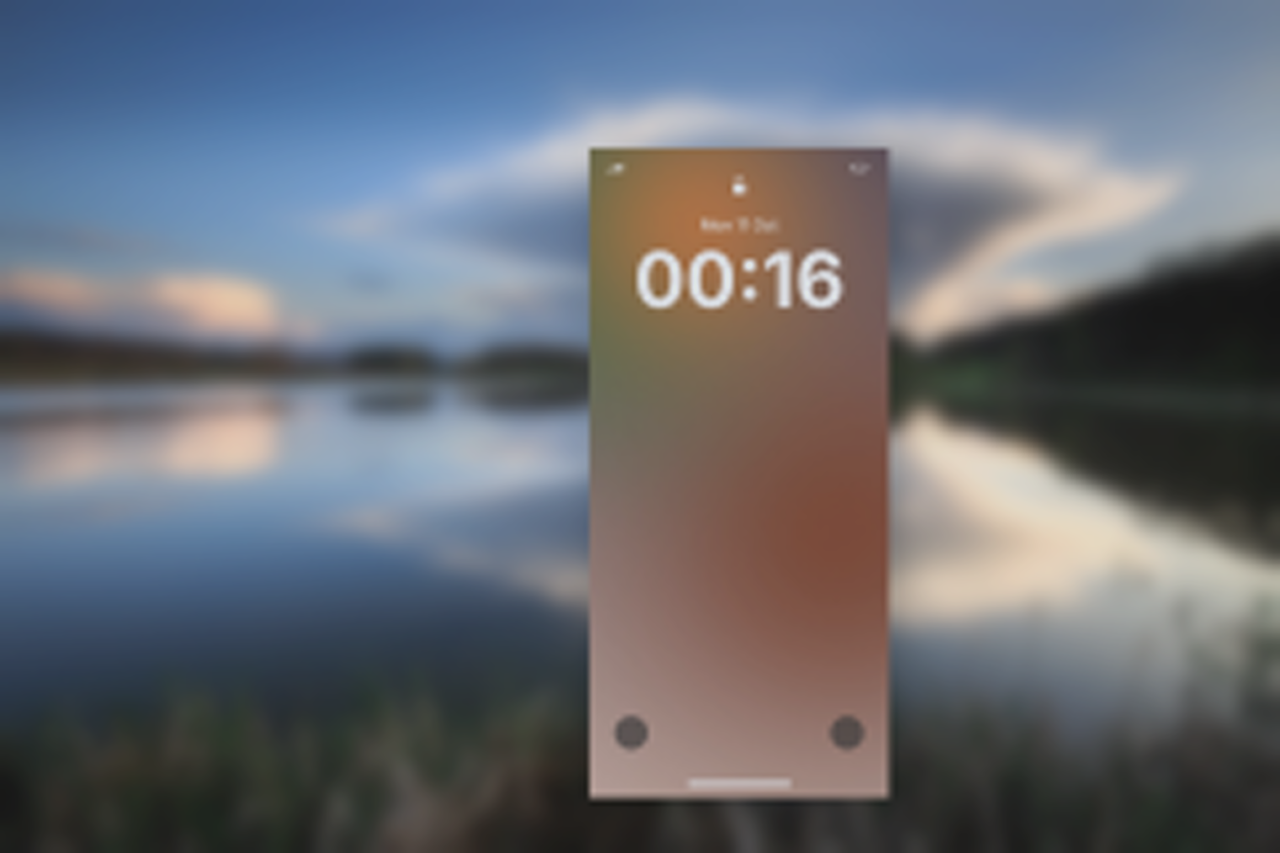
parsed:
0 h 16 min
